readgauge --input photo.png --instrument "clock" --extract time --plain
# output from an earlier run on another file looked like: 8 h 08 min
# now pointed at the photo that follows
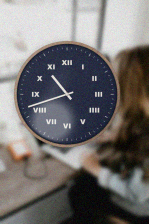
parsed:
10 h 42 min
